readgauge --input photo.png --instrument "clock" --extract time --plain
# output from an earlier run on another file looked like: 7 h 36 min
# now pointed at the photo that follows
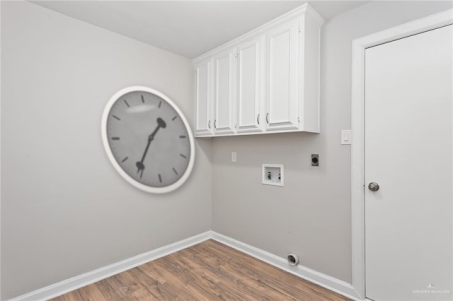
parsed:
1 h 36 min
